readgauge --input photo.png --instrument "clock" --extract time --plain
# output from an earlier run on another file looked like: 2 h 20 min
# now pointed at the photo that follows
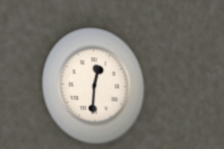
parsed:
12 h 31 min
